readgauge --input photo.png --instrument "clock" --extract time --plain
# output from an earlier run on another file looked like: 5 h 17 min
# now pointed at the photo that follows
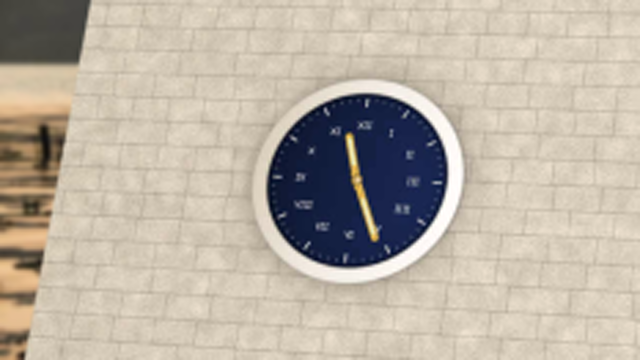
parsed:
11 h 26 min
